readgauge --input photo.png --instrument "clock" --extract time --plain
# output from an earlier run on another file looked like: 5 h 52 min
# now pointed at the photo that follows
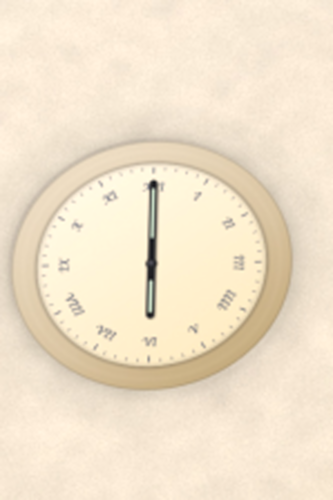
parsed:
6 h 00 min
